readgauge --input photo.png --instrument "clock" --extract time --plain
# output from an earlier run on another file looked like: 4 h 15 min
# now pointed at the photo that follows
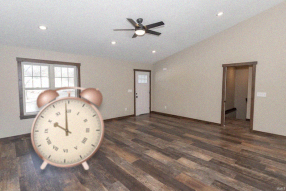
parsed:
9 h 59 min
